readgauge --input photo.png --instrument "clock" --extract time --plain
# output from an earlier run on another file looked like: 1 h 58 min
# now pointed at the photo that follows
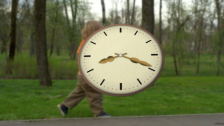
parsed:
8 h 19 min
